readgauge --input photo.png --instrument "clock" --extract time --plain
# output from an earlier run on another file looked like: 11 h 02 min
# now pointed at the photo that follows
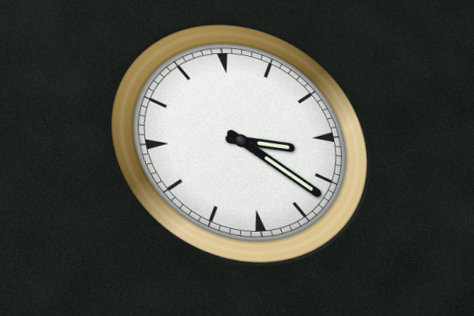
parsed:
3 h 22 min
